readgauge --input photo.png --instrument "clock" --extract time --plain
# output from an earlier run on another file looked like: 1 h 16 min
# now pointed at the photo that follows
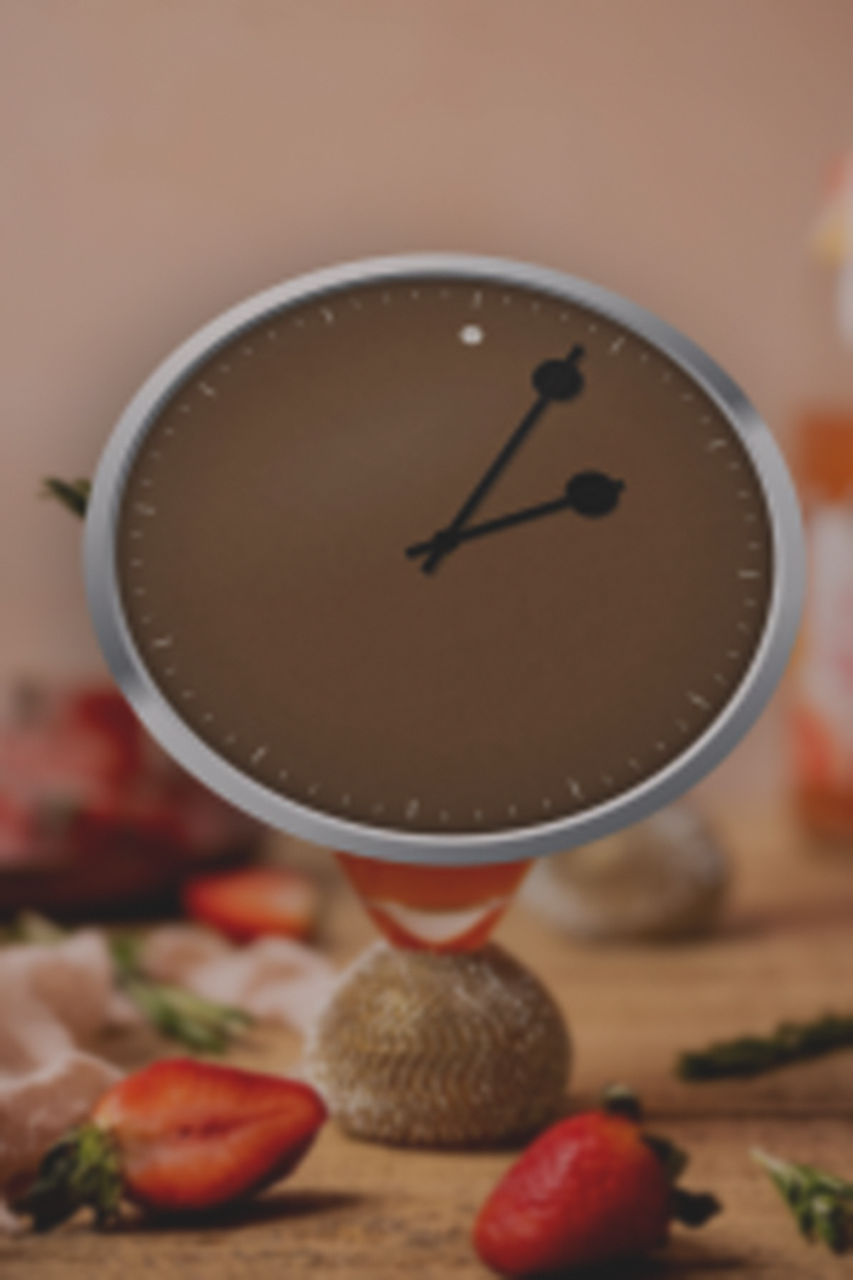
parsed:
2 h 04 min
